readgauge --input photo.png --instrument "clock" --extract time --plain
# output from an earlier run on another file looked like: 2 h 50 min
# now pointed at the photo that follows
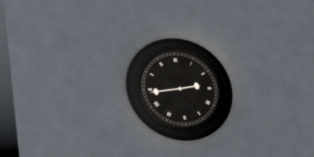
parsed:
2 h 44 min
